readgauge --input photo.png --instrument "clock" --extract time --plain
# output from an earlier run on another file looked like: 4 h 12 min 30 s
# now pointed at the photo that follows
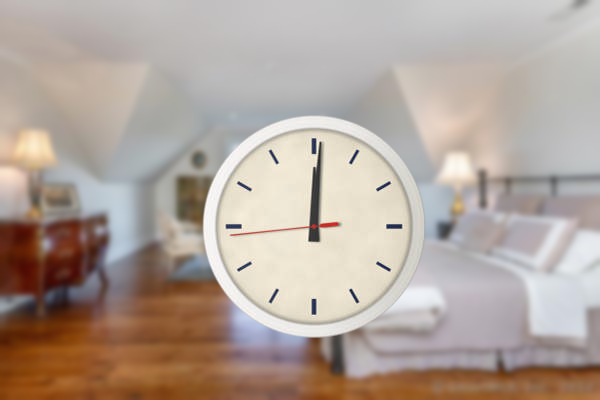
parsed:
12 h 00 min 44 s
